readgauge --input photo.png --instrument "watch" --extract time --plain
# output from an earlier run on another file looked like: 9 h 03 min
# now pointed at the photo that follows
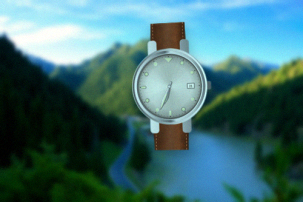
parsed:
6 h 34 min
